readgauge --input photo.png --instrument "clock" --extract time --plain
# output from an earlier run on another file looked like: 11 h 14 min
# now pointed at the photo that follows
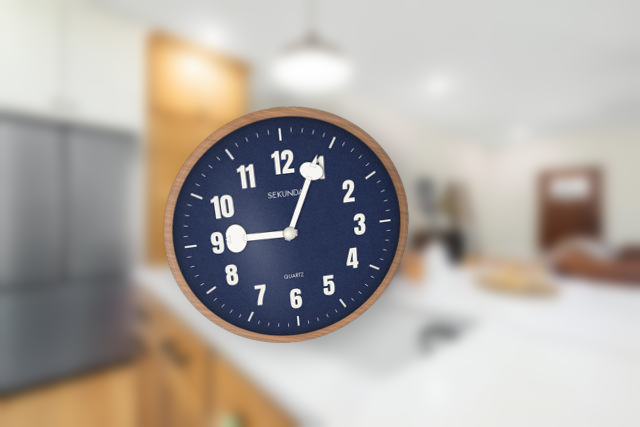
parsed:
9 h 04 min
